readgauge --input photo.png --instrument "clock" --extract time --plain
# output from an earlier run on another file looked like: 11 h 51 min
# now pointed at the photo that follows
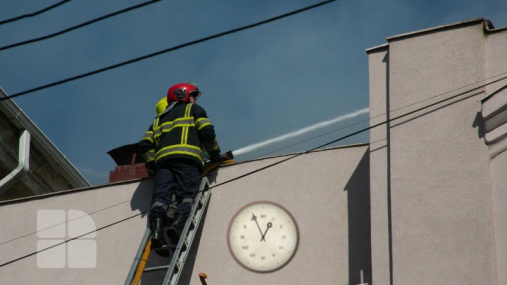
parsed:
12 h 56 min
